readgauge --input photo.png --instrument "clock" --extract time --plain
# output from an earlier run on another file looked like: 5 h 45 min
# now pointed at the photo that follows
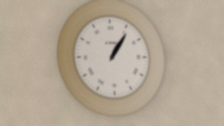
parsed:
1 h 06 min
